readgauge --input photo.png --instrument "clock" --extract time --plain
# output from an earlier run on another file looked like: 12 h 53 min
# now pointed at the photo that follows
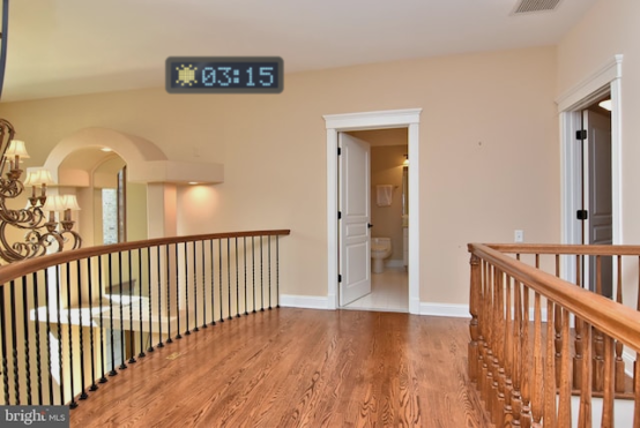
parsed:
3 h 15 min
